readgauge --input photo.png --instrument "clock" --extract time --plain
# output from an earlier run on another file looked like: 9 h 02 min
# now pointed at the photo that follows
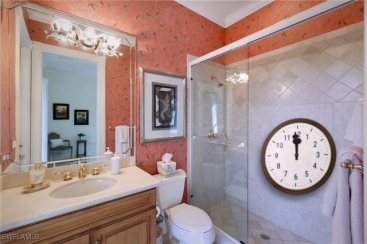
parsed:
11 h 59 min
